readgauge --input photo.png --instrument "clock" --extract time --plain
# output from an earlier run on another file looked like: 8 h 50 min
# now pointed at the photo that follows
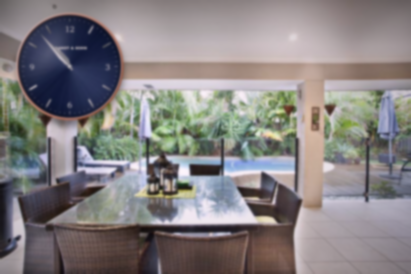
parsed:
10 h 53 min
